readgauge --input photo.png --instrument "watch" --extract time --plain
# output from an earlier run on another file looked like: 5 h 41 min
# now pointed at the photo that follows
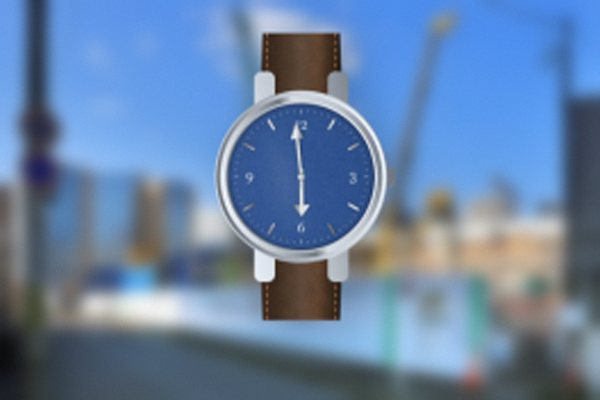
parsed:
5 h 59 min
